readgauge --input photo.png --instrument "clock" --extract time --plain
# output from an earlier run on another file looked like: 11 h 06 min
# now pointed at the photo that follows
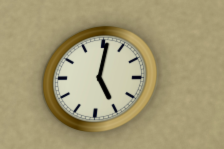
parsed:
5 h 01 min
